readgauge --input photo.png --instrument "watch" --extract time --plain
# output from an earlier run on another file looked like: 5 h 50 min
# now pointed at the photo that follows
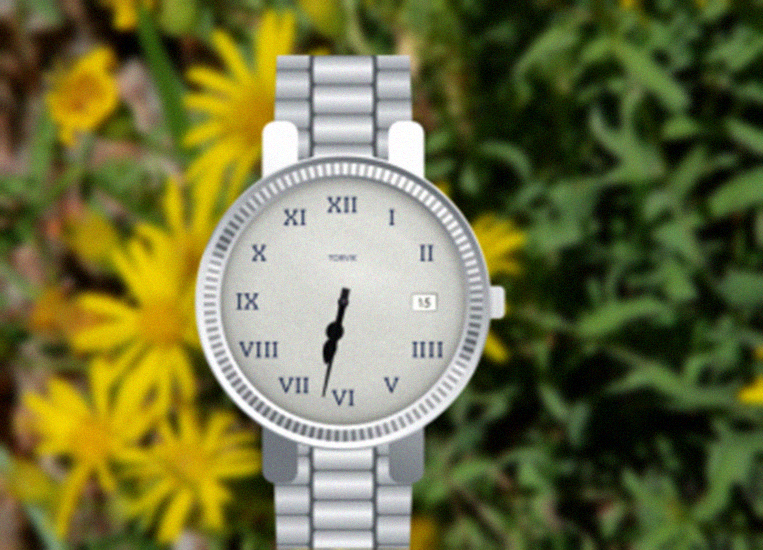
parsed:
6 h 32 min
